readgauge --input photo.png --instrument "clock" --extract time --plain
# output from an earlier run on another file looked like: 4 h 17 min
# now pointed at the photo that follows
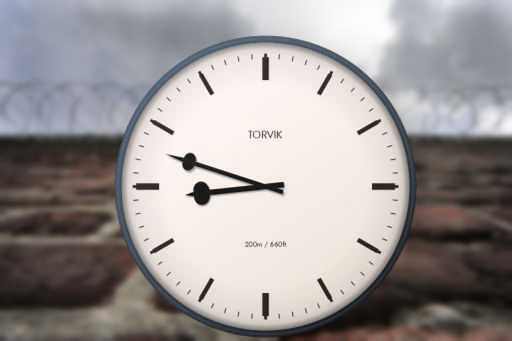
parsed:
8 h 48 min
